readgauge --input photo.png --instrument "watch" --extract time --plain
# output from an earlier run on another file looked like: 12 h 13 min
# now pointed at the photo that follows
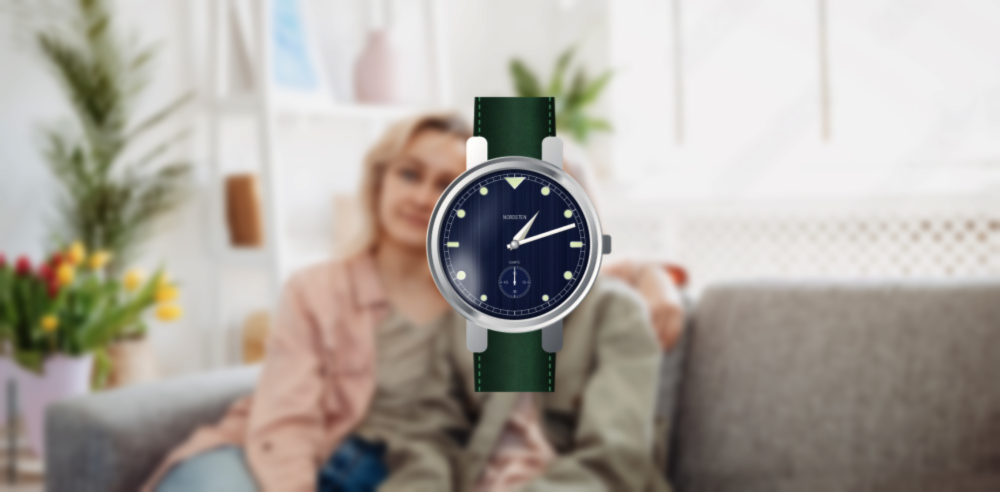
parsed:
1 h 12 min
